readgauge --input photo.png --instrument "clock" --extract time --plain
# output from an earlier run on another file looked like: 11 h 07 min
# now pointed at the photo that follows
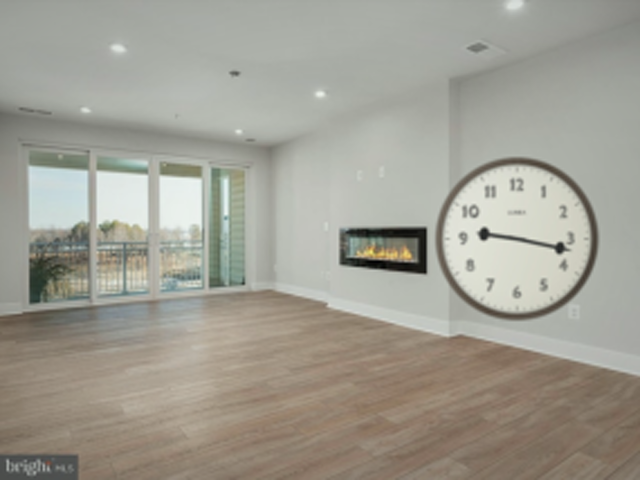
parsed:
9 h 17 min
